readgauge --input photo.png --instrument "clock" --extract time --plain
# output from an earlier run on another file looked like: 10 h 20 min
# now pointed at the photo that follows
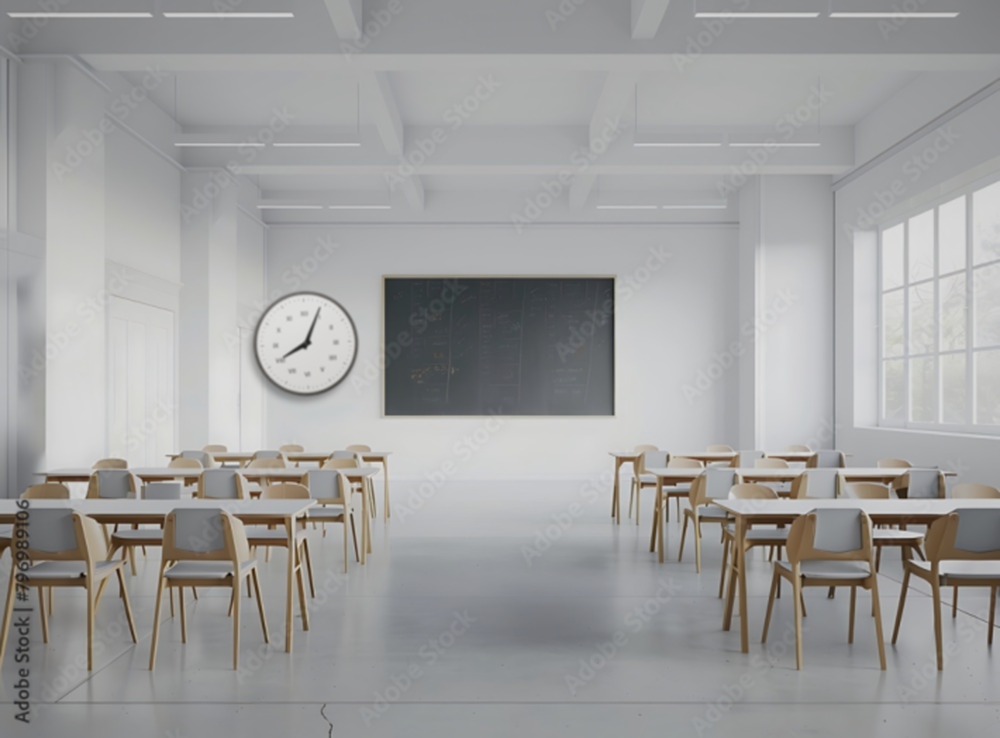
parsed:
8 h 04 min
